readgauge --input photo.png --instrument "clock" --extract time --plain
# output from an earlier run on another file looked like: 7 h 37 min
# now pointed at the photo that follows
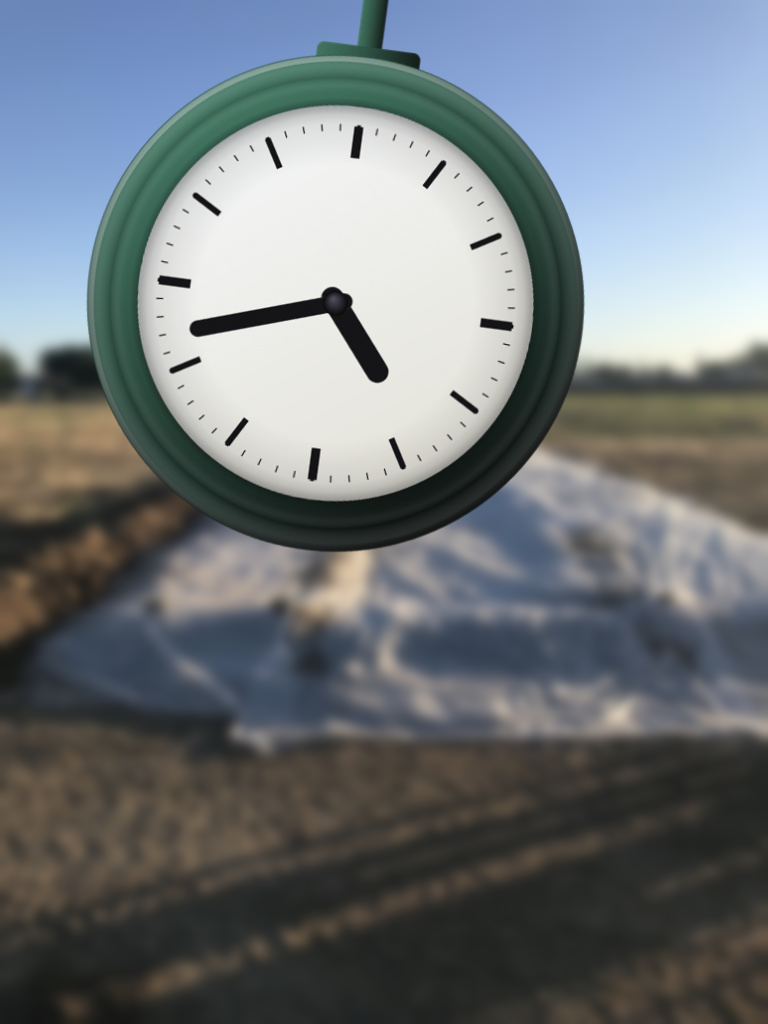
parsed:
4 h 42 min
